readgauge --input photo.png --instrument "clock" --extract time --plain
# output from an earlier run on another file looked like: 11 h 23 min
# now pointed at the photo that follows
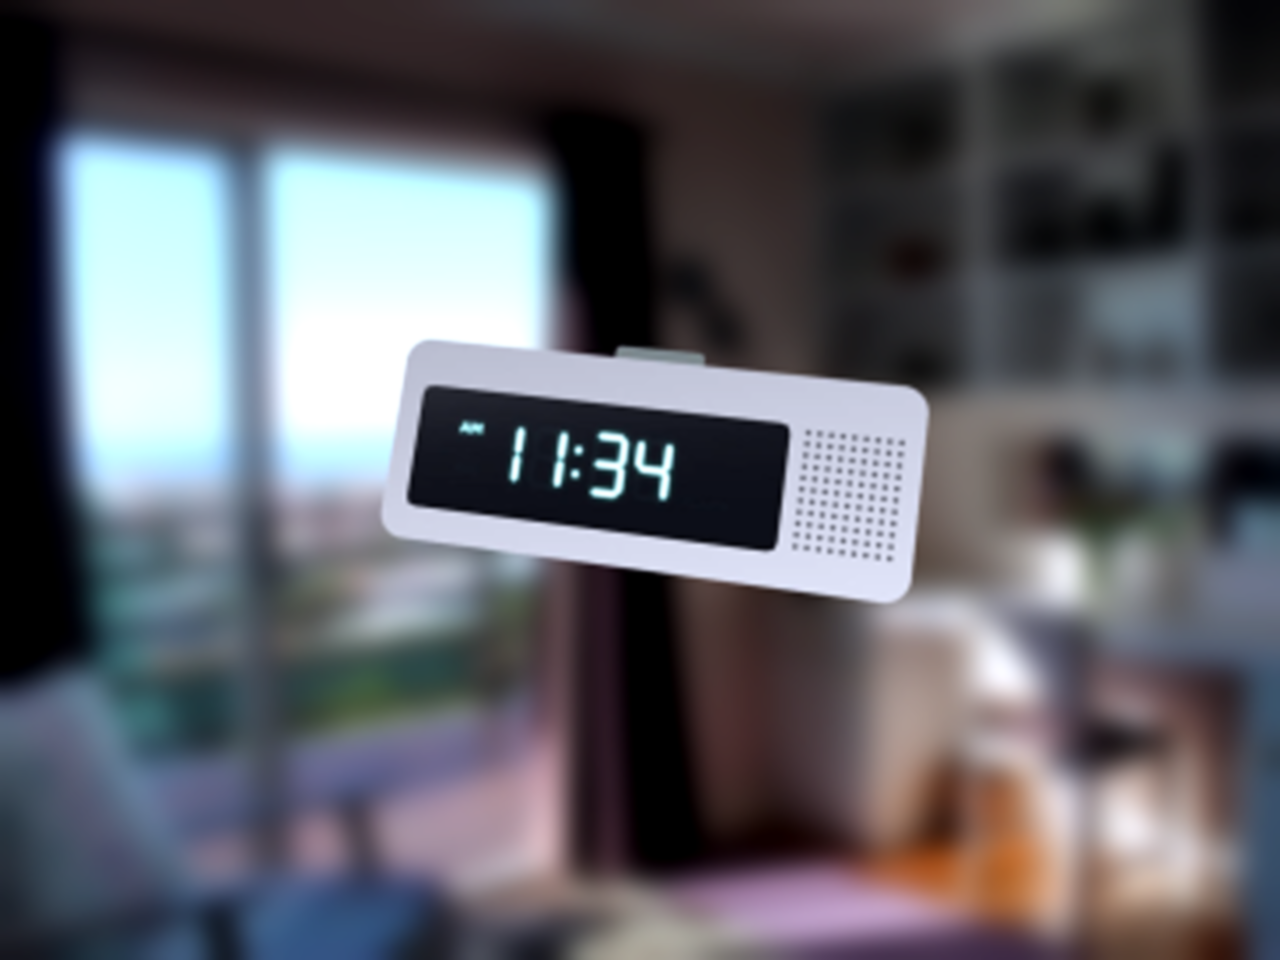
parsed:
11 h 34 min
